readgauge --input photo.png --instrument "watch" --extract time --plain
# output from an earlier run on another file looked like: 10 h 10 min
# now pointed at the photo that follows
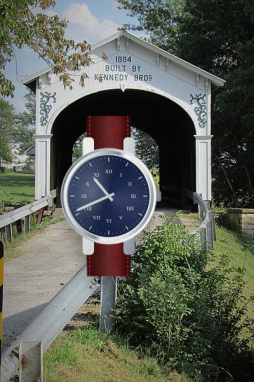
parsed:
10 h 41 min
